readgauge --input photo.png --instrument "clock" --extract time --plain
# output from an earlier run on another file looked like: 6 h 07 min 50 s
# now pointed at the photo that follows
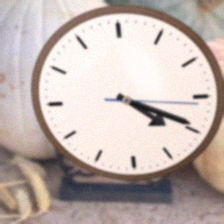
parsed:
4 h 19 min 16 s
